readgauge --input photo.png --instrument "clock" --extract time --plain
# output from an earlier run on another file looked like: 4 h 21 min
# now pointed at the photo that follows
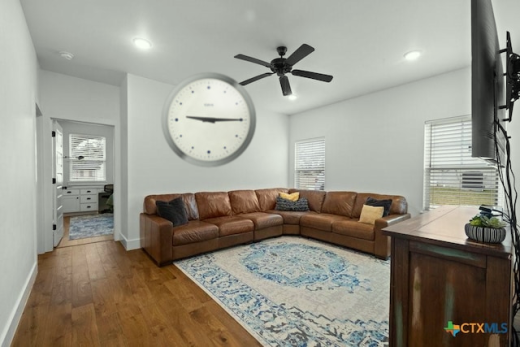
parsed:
9 h 15 min
